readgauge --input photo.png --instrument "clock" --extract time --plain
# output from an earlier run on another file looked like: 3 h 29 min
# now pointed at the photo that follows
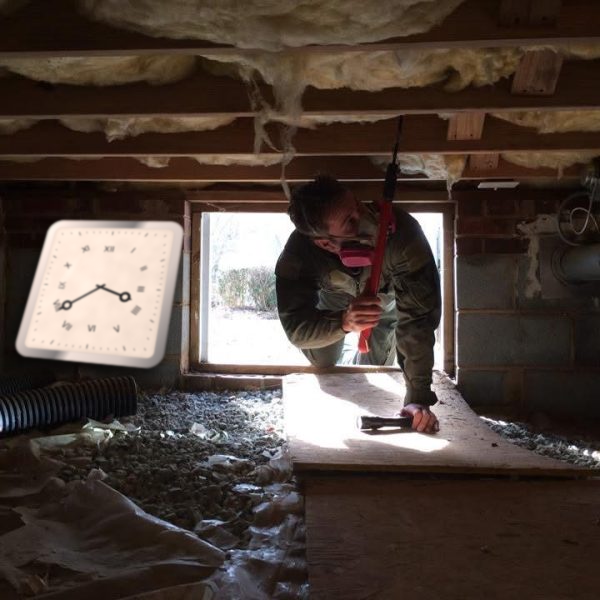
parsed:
3 h 39 min
